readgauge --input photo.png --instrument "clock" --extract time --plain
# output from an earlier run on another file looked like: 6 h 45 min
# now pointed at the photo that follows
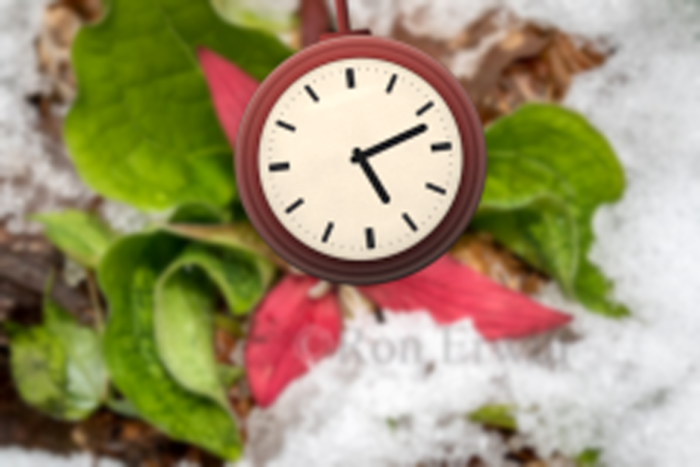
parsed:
5 h 12 min
